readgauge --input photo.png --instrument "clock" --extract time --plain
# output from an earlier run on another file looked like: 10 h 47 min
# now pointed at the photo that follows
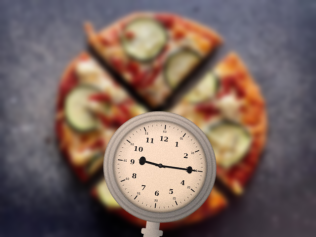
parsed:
9 h 15 min
